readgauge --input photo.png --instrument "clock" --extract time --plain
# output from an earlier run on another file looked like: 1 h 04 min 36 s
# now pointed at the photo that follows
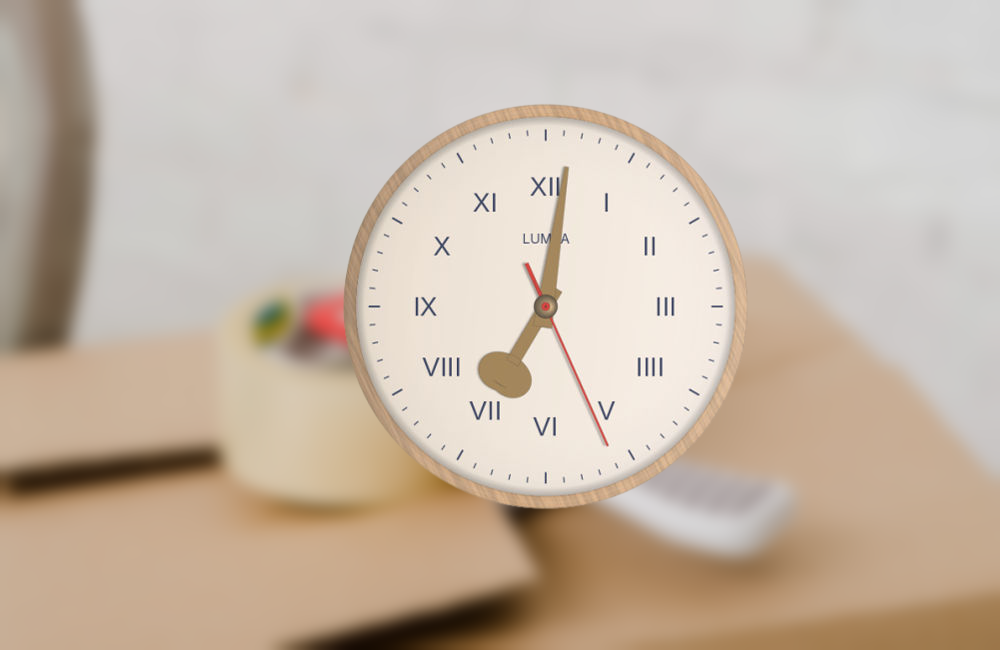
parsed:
7 h 01 min 26 s
